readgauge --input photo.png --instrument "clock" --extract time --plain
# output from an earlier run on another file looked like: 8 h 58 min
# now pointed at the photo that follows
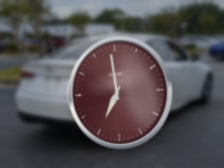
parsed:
6 h 59 min
